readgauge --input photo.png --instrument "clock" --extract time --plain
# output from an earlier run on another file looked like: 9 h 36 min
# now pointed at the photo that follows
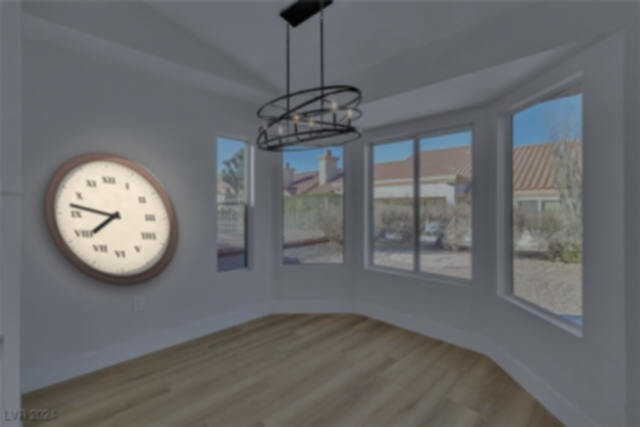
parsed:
7 h 47 min
